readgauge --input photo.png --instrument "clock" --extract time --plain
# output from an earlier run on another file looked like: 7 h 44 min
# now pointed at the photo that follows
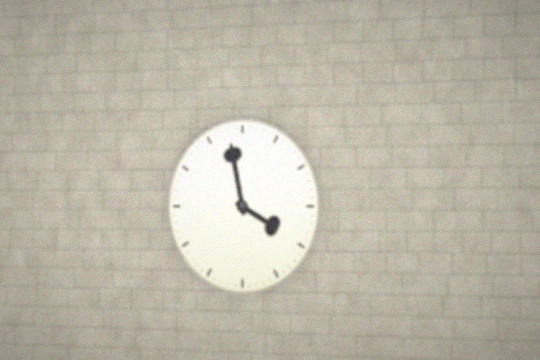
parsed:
3 h 58 min
